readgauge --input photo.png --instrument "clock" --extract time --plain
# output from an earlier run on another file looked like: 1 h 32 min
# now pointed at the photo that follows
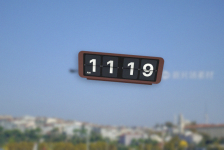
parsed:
11 h 19 min
